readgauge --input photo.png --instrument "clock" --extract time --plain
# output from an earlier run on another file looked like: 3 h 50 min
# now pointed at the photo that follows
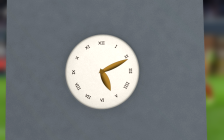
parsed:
5 h 11 min
